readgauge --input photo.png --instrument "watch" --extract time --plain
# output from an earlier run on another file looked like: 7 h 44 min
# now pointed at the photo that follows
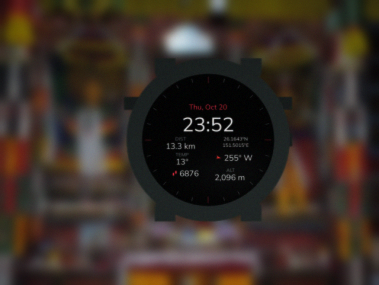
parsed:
23 h 52 min
